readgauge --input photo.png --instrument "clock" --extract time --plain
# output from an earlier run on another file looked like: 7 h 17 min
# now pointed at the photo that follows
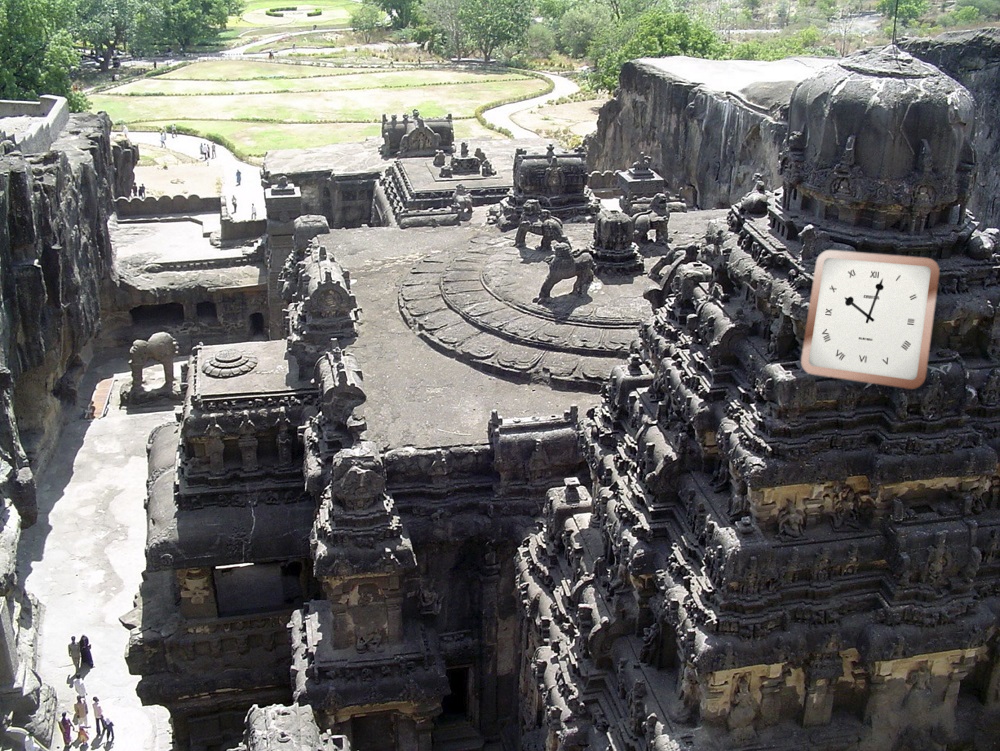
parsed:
10 h 02 min
